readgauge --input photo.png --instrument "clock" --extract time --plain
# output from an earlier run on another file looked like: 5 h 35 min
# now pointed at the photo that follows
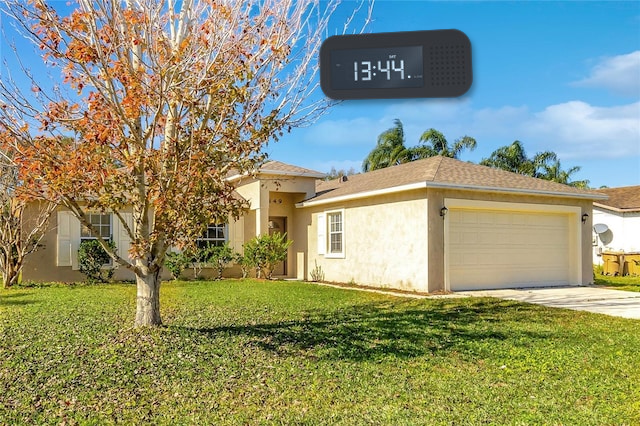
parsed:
13 h 44 min
